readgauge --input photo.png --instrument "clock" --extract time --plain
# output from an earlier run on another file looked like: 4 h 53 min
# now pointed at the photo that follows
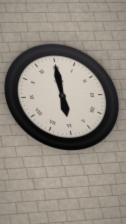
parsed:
6 h 00 min
